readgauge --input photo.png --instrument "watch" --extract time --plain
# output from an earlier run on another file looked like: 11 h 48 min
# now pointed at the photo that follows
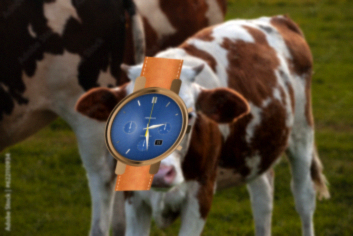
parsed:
2 h 28 min
